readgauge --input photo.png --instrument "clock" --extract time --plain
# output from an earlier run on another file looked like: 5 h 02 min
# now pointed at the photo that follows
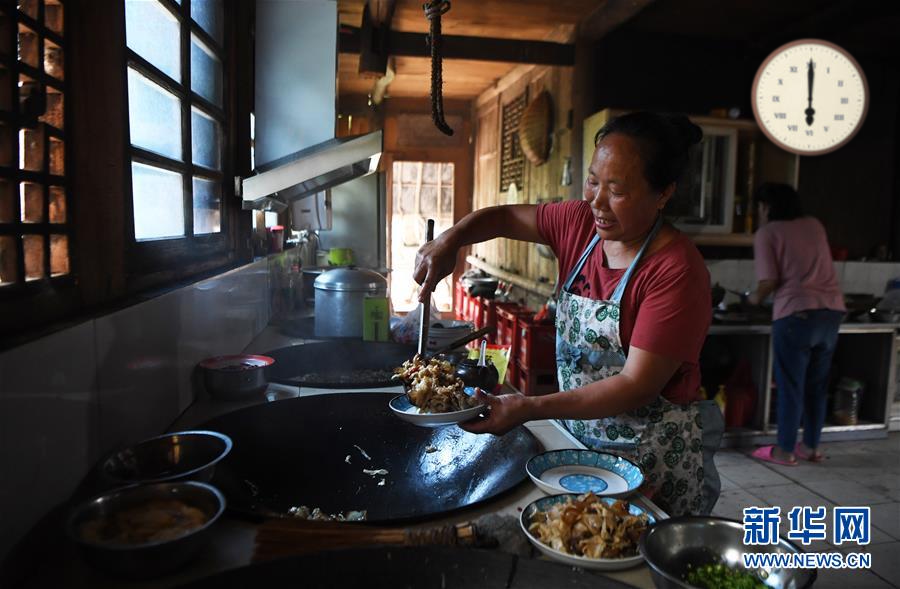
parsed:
6 h 00 min
